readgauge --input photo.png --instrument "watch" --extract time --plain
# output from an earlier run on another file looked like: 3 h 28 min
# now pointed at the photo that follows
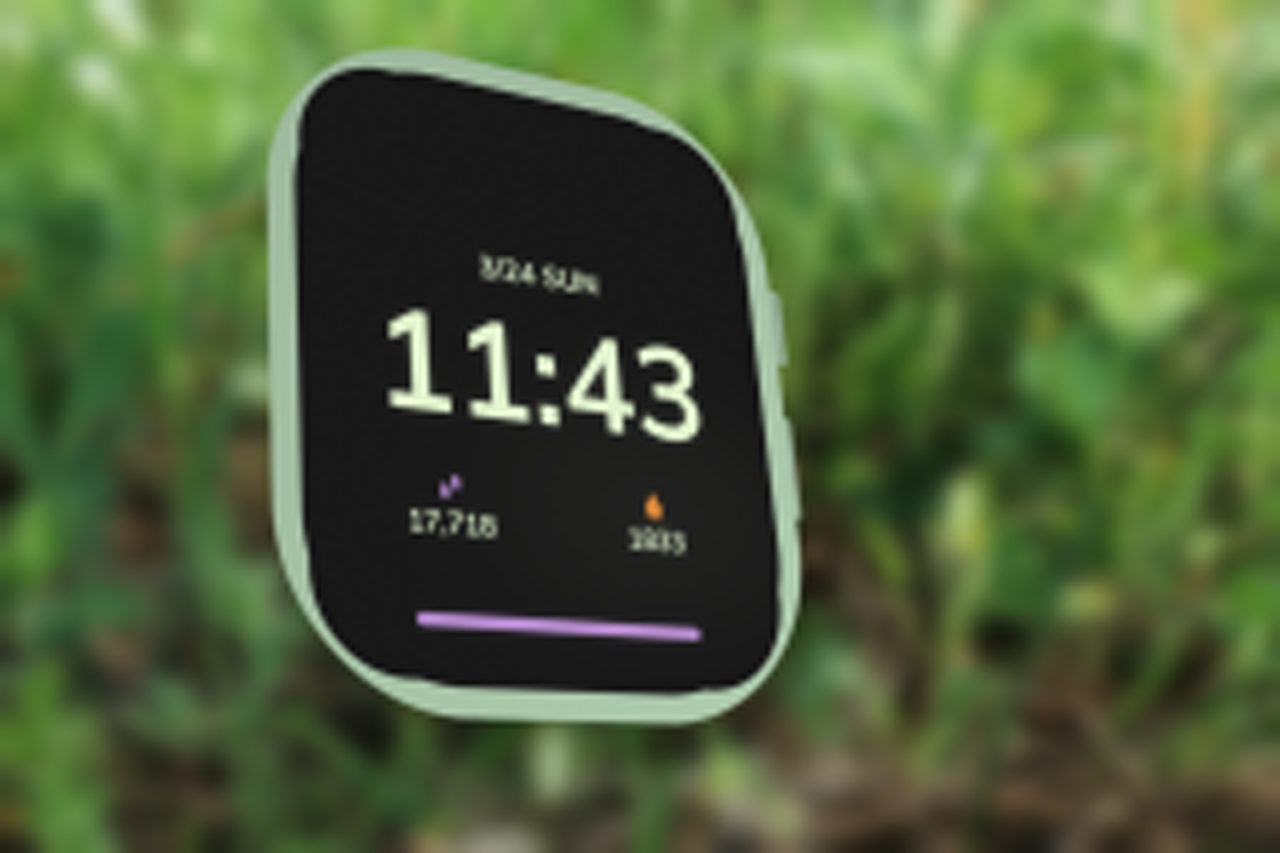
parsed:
11 h 43 min
